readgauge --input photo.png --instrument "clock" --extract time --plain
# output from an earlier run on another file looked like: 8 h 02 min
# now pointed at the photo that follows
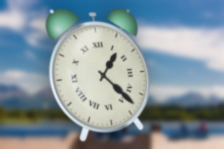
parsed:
1 h 23 min
